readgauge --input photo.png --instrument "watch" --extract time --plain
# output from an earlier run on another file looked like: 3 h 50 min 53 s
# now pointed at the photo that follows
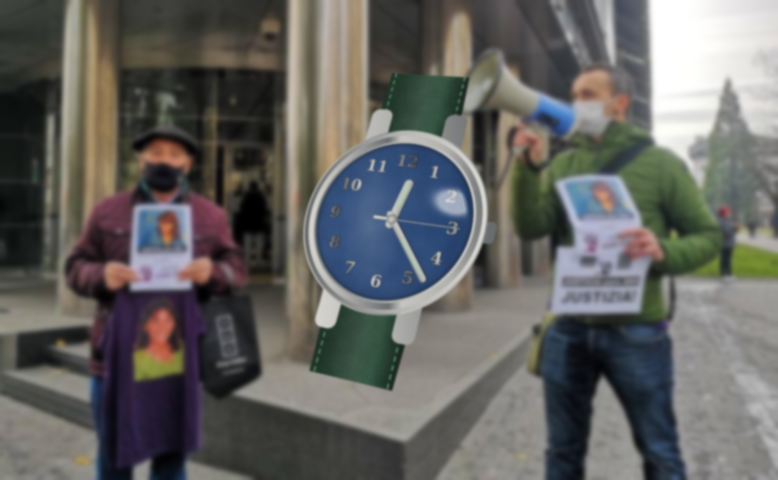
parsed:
12 h 23 min 15 s
